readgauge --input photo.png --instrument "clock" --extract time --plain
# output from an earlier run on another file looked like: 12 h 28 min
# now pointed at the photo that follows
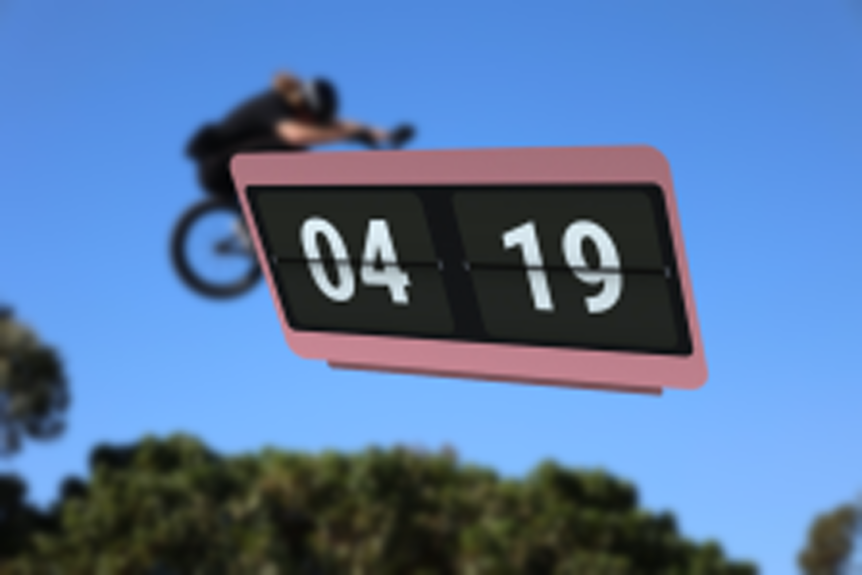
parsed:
4 h 19 min
